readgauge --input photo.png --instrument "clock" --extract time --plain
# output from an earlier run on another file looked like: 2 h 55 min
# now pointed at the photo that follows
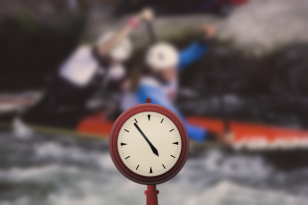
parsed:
4 h 54 min
